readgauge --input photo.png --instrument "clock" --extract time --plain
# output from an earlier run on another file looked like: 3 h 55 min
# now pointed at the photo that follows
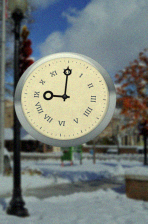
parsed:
9 h 00 min
